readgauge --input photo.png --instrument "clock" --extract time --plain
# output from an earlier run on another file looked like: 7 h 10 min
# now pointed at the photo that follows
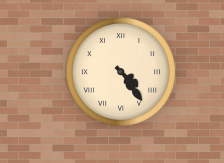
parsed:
4 h 24 min
